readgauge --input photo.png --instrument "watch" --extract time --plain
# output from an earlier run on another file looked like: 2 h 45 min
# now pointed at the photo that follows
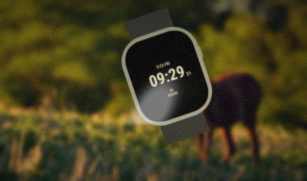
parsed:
9 h 29 min
